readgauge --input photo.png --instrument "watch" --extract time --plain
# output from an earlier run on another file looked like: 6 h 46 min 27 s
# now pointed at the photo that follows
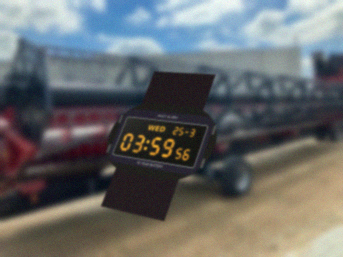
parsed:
3 h 59 min 56 s
